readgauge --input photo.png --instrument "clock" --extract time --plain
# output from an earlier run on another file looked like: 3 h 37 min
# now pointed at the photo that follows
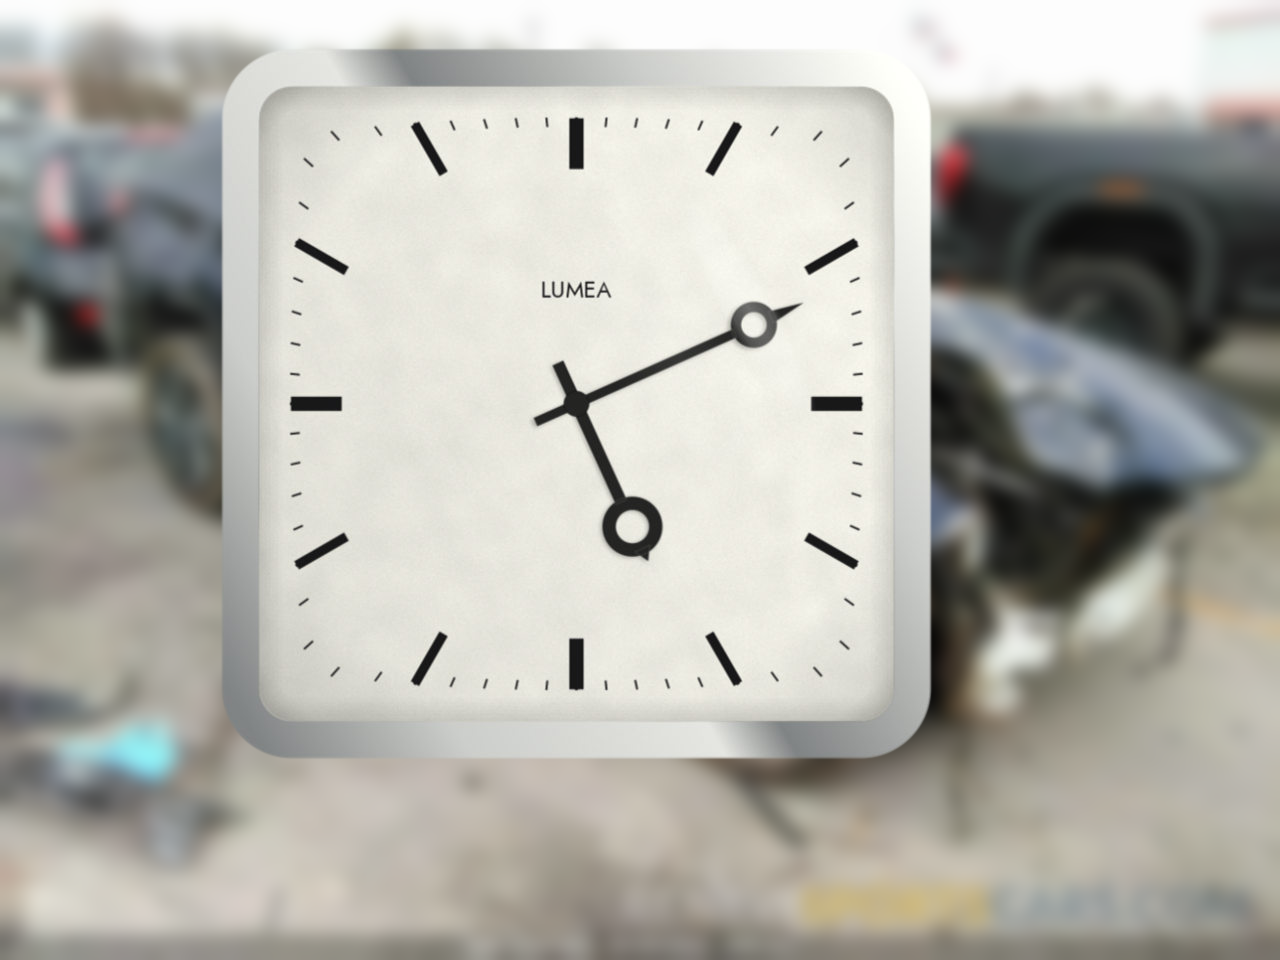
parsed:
5 h 11 min
